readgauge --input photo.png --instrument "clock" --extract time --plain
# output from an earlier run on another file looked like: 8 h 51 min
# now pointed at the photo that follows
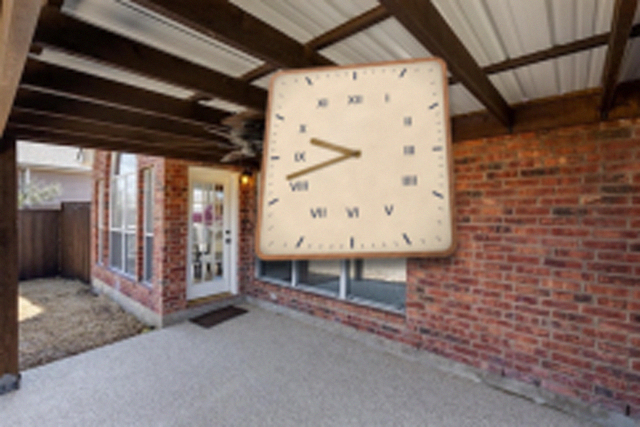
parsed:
9 h 42 min
